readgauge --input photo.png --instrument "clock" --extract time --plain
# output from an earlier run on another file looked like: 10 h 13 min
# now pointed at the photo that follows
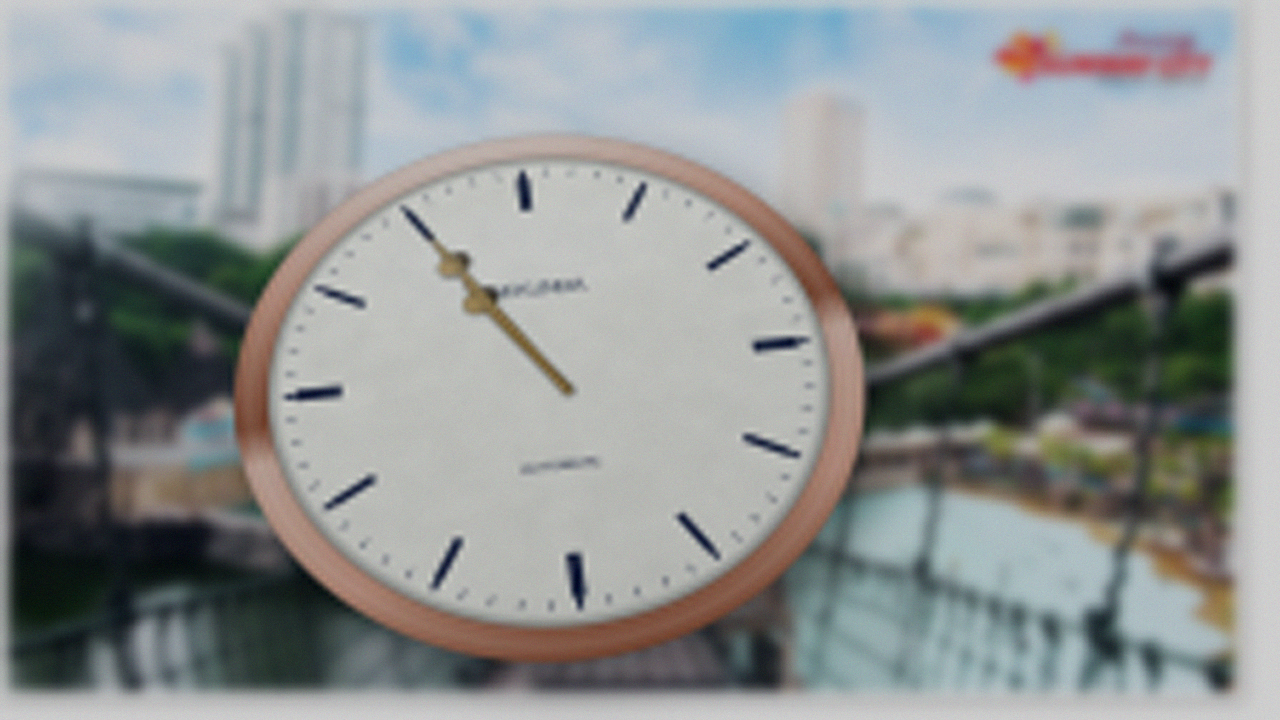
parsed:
10 h 55 min
